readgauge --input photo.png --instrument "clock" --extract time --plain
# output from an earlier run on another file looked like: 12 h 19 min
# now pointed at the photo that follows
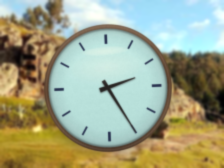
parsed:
2 h 25 min
